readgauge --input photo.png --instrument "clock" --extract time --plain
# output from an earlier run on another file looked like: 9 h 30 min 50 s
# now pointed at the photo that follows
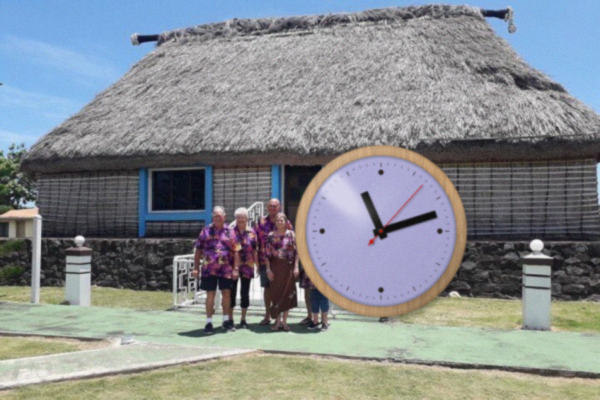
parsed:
11 h 12 min 07 s
